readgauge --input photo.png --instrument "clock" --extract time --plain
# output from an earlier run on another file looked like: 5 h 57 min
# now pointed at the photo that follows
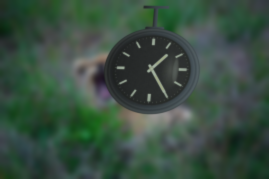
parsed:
1 h 25 min
